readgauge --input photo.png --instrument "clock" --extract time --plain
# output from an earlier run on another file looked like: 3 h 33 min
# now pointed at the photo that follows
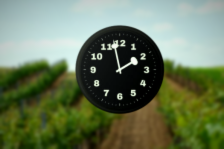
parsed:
1 h 58 min
